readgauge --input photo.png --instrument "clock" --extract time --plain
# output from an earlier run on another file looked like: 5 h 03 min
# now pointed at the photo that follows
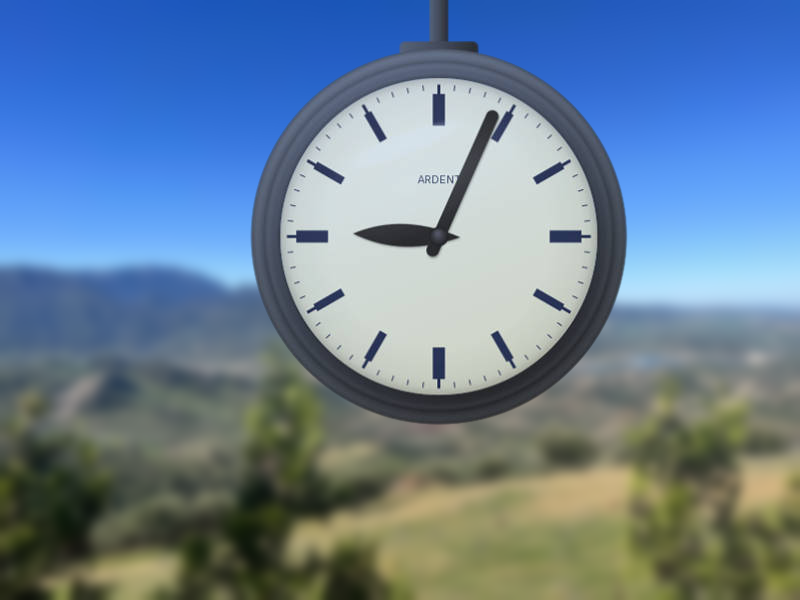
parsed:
9 h 04 min
